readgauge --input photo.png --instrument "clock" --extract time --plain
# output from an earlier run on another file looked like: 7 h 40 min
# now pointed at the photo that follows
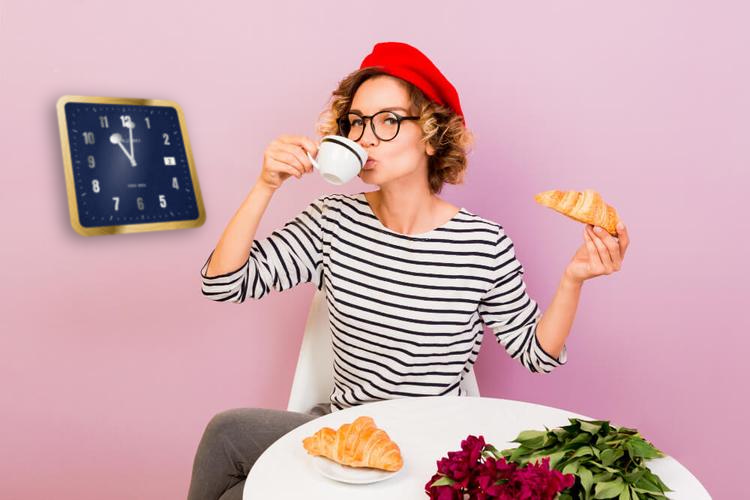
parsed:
11 h 01 min
